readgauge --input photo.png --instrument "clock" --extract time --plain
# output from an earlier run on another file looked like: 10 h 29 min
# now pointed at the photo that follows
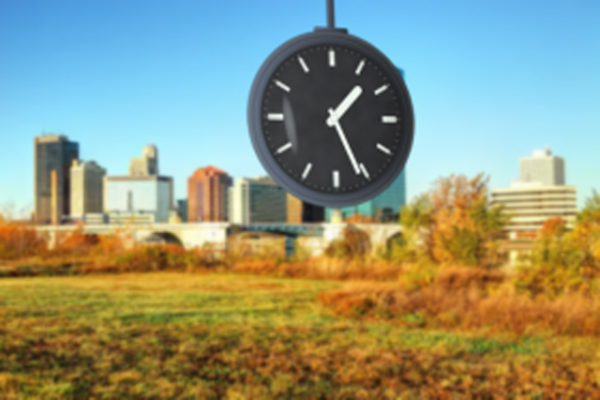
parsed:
1 h 26 min
